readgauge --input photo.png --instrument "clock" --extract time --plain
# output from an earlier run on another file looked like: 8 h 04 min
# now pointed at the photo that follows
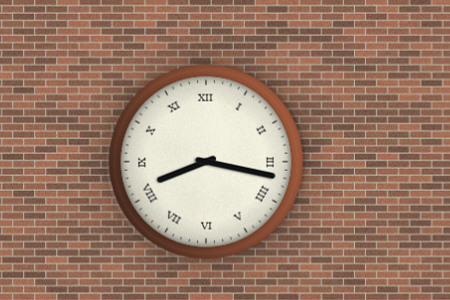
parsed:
8 h 17 min
